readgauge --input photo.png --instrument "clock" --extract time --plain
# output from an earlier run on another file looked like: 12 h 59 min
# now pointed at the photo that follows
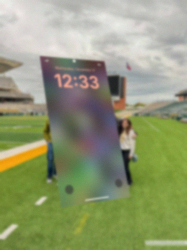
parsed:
12 h 33 min
